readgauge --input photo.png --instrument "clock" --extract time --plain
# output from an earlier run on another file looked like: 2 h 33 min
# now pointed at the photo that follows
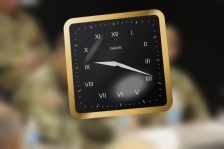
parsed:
9 h 19 min
